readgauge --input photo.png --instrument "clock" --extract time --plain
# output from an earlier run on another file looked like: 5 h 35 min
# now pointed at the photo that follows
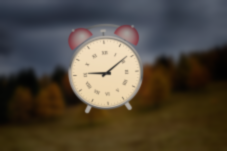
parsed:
9 h 09 min
